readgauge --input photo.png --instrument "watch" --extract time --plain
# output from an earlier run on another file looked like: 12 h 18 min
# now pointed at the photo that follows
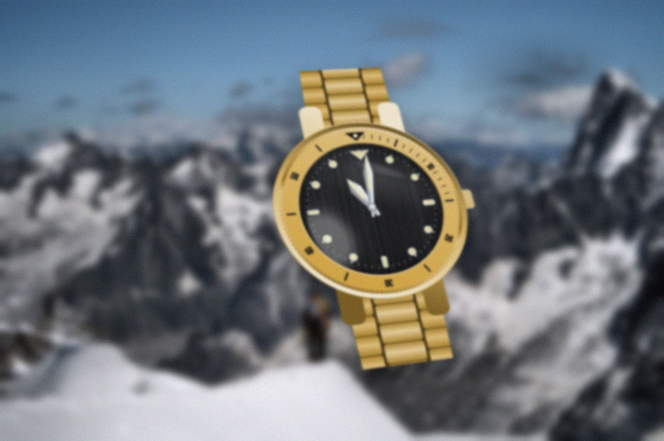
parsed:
11 h 01 min
